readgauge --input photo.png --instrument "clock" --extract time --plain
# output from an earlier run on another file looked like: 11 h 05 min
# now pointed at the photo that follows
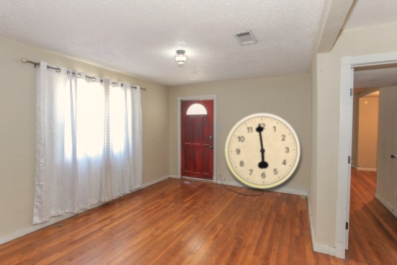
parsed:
5 h 59 min
